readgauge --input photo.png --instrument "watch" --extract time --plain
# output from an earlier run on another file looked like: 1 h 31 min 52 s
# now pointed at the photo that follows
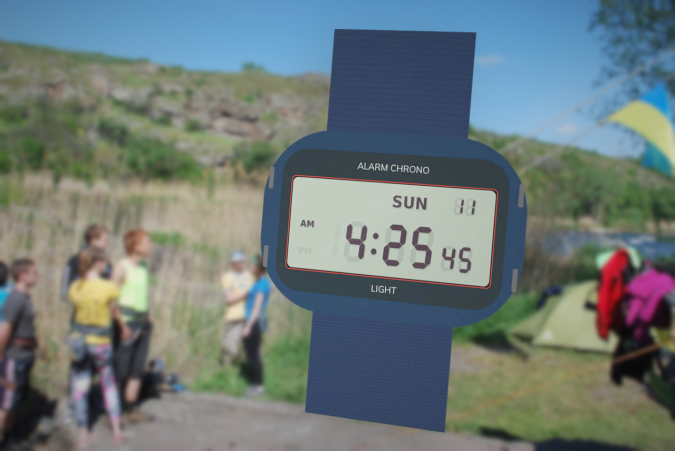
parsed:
4 h 25 min 45 s
